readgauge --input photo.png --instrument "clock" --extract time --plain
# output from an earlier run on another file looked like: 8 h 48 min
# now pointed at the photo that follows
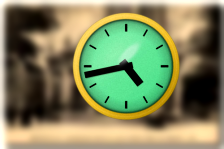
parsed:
4 h 43 min
